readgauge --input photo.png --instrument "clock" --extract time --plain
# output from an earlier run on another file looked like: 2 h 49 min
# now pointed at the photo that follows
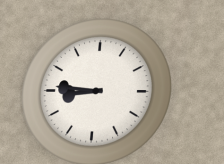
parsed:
8 h 46 min
